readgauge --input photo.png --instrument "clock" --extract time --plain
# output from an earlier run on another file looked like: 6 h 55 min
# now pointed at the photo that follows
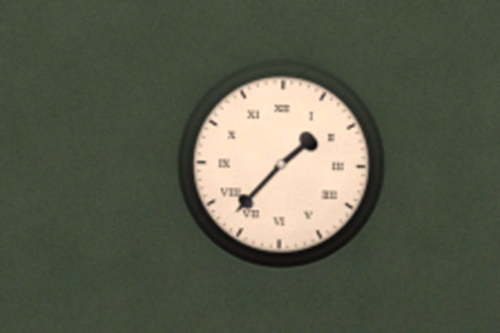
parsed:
1 h 37 min
